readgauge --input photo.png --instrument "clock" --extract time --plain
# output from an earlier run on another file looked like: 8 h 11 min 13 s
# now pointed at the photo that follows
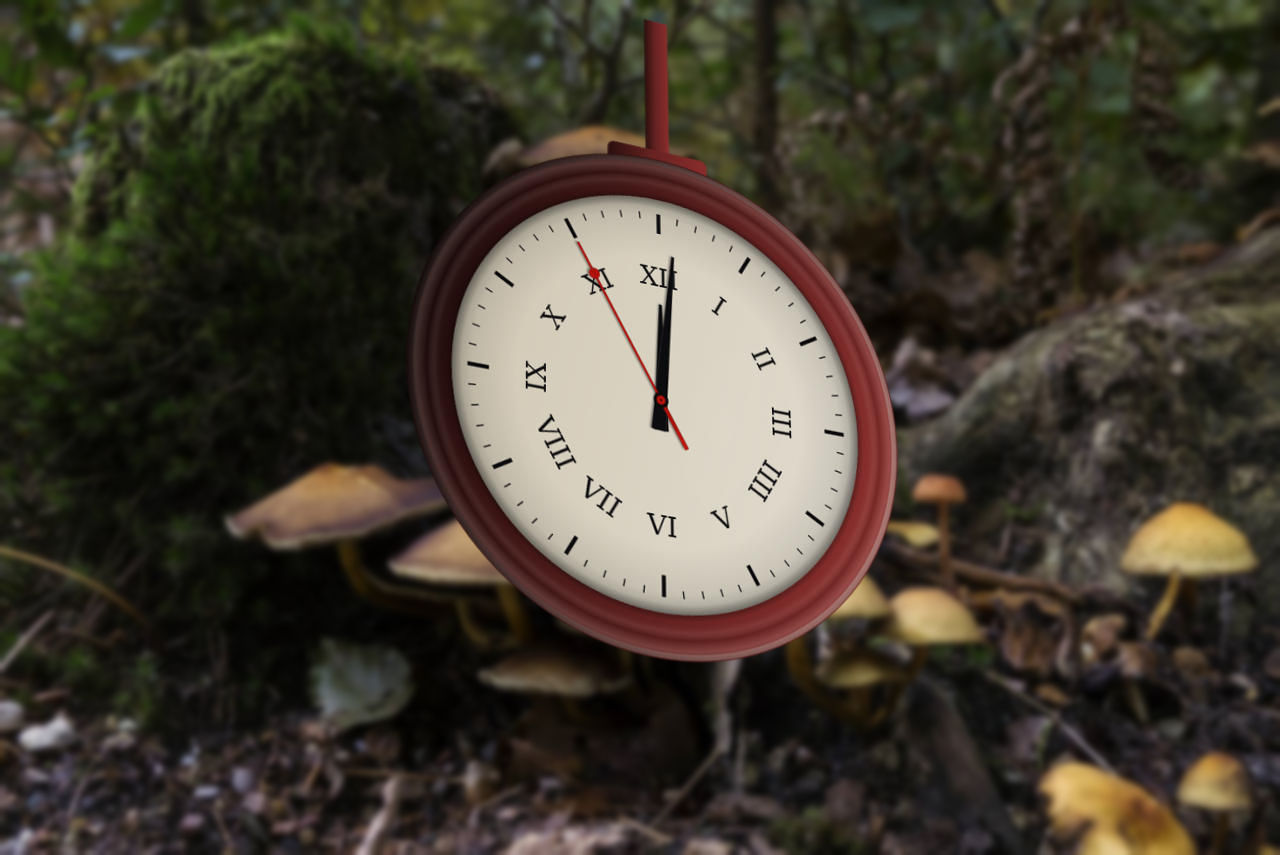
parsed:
12 h 00 min 55 s
